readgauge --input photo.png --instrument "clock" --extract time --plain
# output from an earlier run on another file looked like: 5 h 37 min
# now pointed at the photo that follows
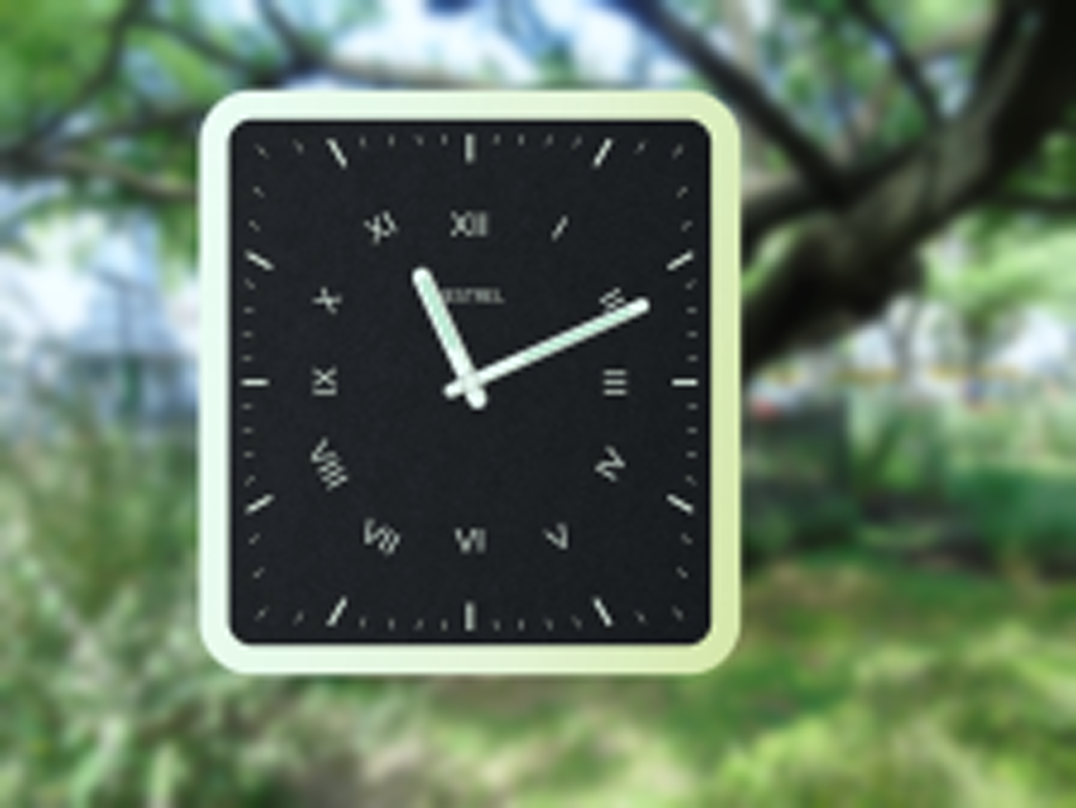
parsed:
11 h 11 min
